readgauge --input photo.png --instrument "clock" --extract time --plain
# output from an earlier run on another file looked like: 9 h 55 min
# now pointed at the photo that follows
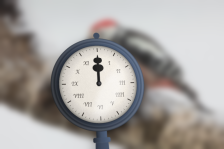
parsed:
12 h 00 min
